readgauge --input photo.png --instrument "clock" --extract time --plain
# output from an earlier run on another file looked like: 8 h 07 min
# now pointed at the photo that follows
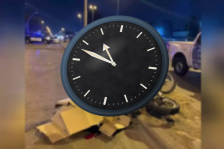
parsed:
10 h 48 min
